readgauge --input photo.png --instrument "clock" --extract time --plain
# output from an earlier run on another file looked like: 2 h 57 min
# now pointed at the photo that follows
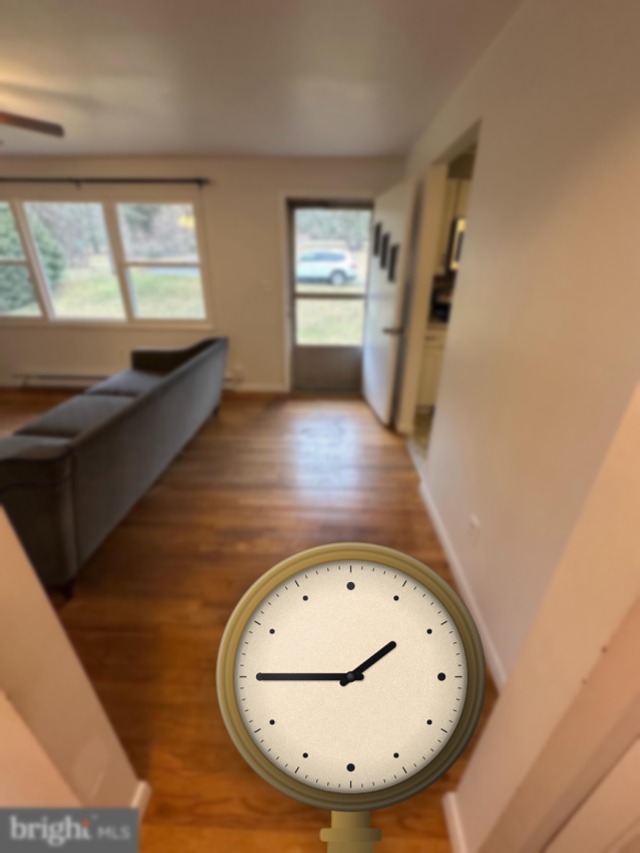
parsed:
1 h 45 min
